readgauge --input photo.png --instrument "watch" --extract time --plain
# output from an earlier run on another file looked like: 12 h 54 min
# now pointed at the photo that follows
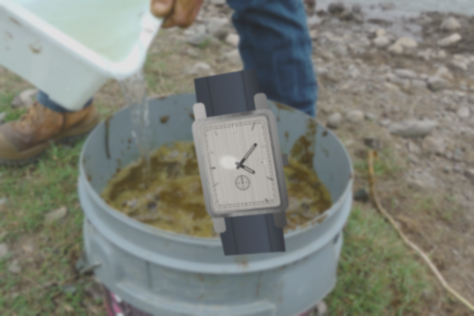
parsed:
4 h 08 min
